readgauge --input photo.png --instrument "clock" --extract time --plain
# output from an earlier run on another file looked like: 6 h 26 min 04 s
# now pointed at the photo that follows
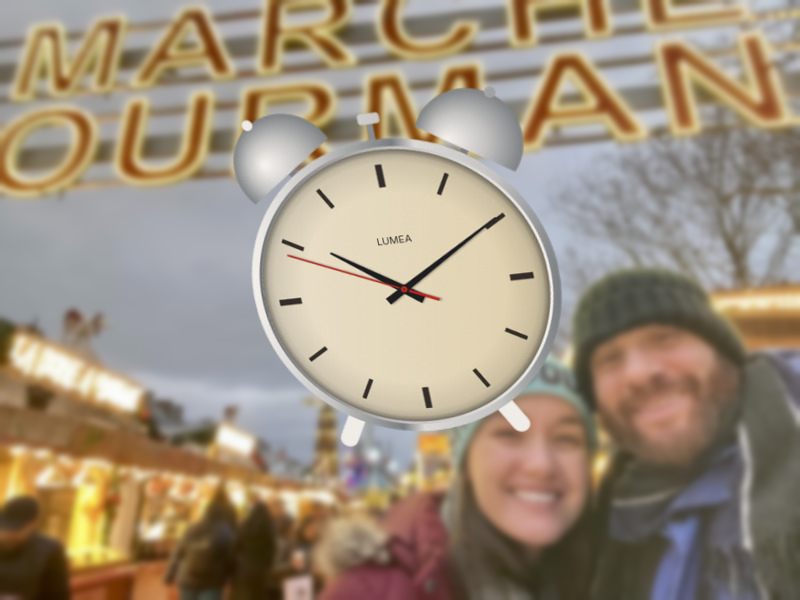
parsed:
10 h 09 min 49 s
